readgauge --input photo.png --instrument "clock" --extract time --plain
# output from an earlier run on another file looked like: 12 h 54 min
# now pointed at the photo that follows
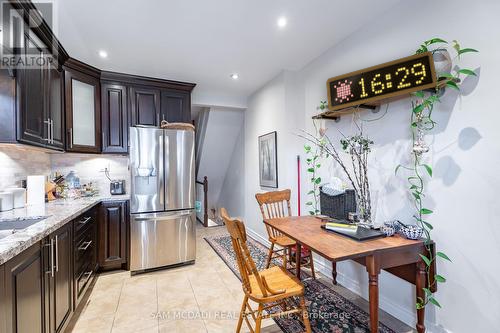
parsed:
16 h 29 min
